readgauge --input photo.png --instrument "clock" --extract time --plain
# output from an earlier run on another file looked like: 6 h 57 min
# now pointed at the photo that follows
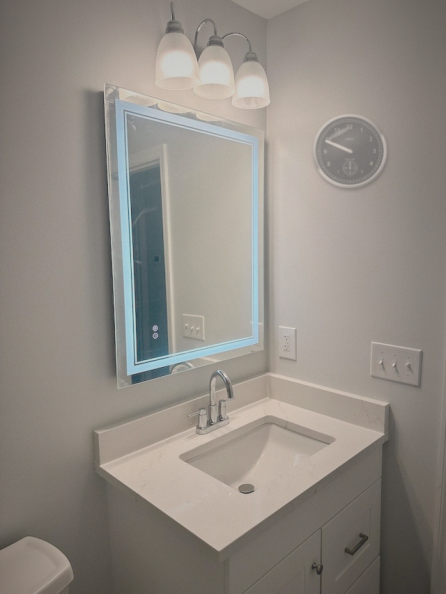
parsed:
9 h 49 min
